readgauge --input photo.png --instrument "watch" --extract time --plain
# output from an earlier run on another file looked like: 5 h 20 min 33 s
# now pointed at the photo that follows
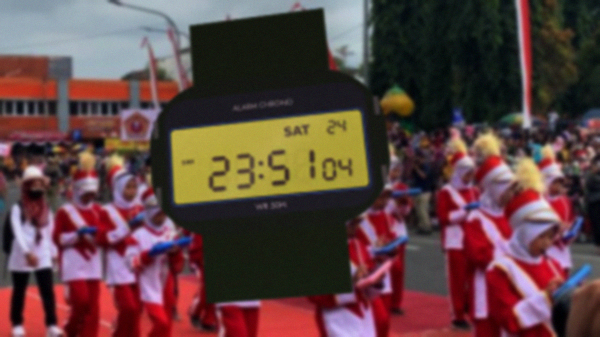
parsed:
23 h 51 min 04 s
